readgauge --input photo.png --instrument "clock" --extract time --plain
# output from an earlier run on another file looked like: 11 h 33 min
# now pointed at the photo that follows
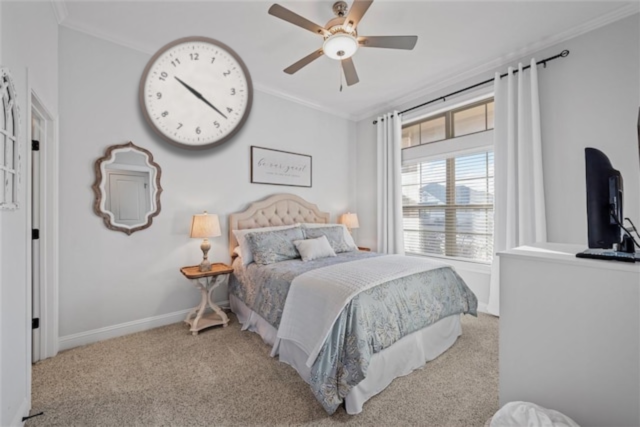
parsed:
10 h 22 min
